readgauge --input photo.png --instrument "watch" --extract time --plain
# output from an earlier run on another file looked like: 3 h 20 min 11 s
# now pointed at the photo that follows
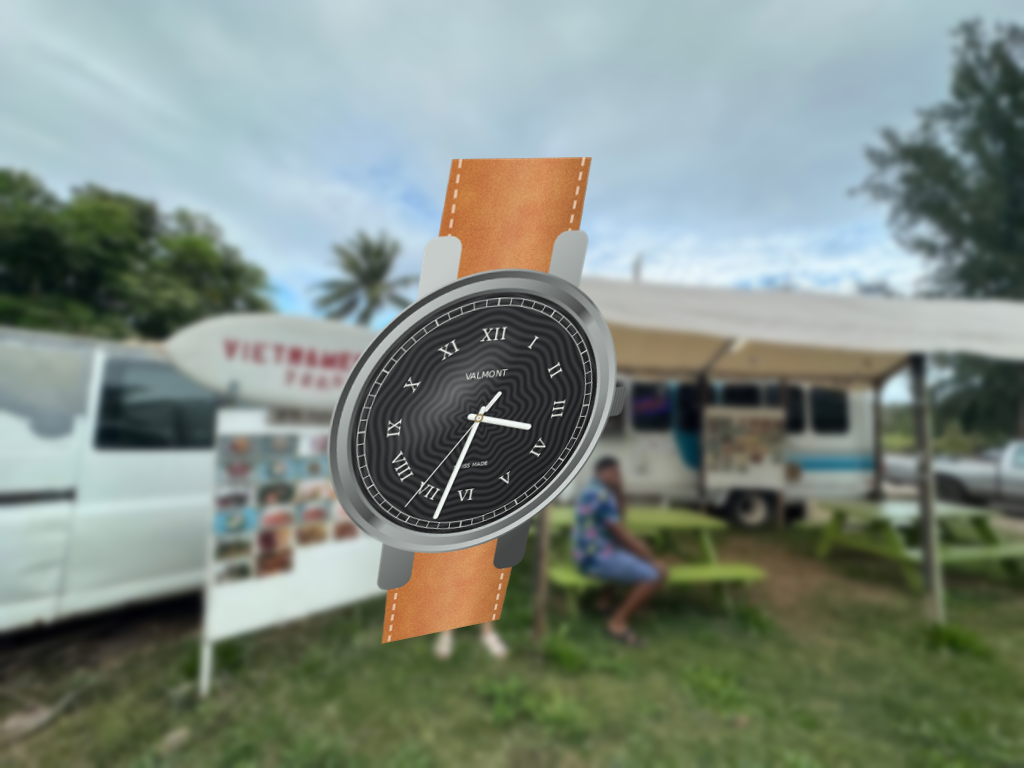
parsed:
3 h 32 min 36 s
